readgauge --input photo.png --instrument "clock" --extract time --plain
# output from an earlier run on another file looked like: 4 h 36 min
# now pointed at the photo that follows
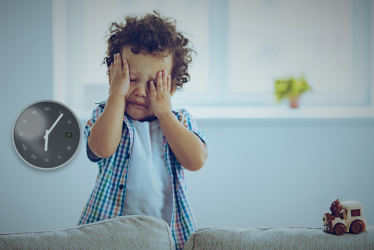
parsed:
6 h 06 min
